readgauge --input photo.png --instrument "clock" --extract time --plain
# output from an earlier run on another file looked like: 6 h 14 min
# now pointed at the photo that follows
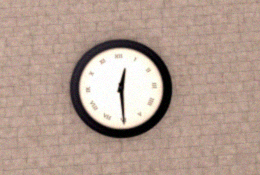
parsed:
12 h 30 min
